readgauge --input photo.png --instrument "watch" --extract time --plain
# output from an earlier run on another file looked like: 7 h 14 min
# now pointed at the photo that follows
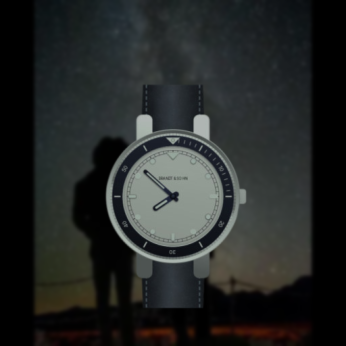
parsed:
7 h 52 min
